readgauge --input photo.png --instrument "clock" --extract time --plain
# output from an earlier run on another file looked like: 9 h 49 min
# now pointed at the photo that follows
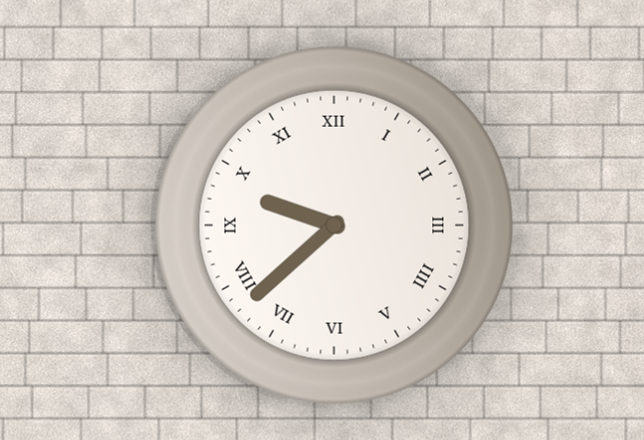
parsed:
9 h 38 min
